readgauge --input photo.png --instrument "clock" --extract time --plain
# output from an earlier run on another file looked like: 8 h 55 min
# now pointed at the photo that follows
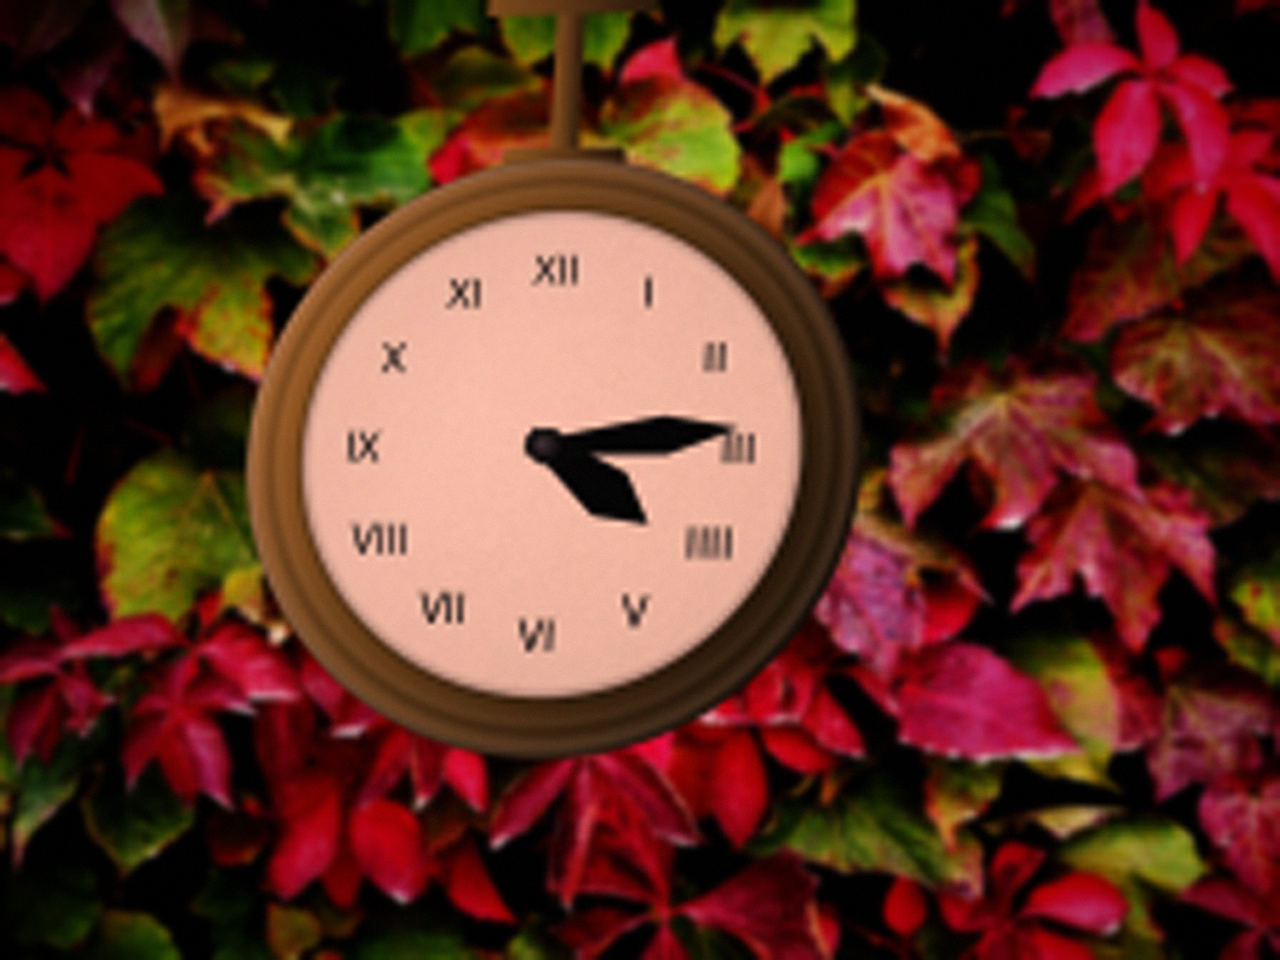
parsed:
4 h 14 min
